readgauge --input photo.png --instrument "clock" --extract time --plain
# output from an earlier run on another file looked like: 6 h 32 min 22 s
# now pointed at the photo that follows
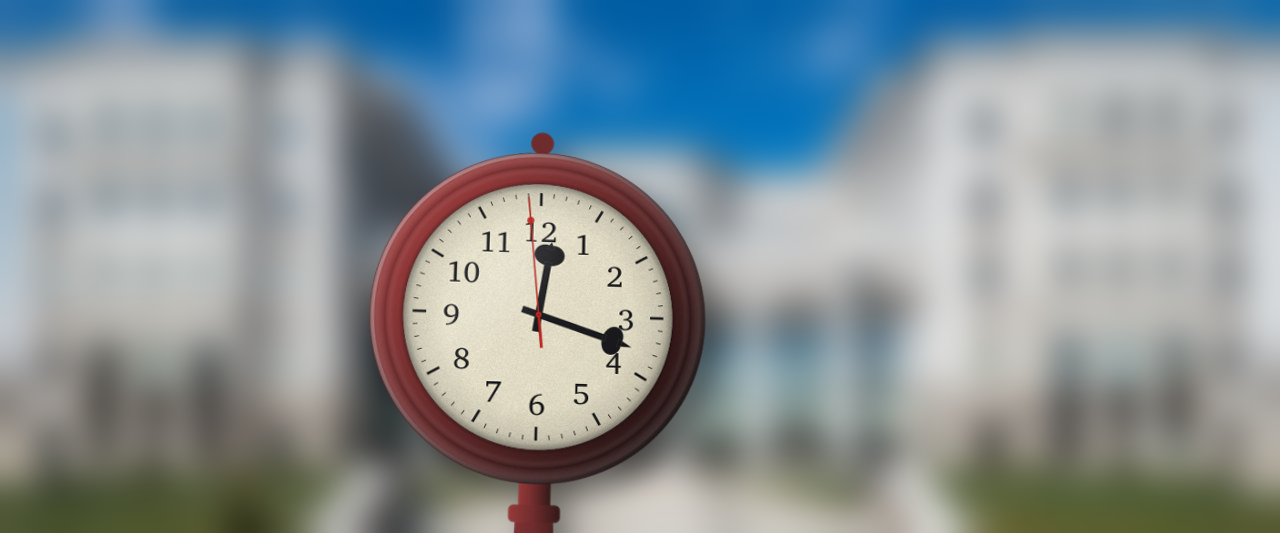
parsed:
12 h 17 min 59 s
